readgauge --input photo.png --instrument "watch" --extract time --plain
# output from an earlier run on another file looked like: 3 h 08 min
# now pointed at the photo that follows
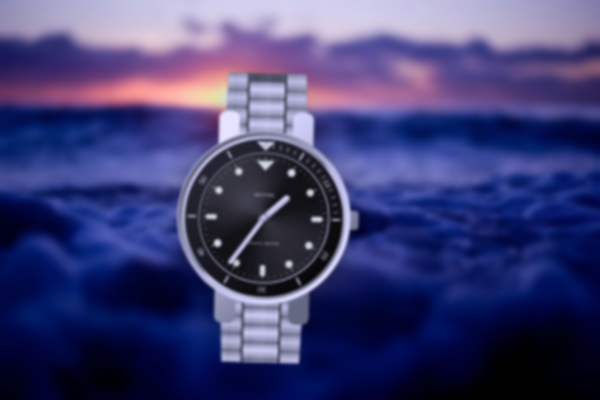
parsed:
1 h 36 min
